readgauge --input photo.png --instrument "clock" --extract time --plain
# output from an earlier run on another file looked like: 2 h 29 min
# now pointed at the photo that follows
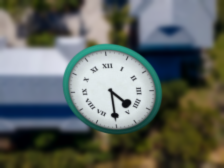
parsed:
4 h 30 min
